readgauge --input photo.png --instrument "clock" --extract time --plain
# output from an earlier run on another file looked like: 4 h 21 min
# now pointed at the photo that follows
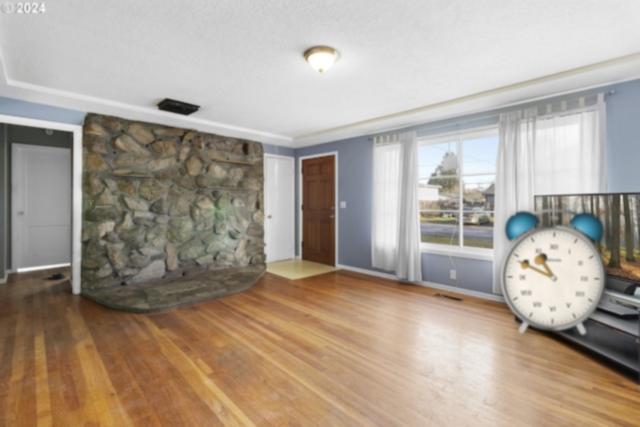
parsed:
10 h 49 min
